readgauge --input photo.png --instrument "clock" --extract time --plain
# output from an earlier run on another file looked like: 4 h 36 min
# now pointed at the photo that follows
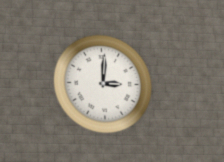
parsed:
3 h 01 min
